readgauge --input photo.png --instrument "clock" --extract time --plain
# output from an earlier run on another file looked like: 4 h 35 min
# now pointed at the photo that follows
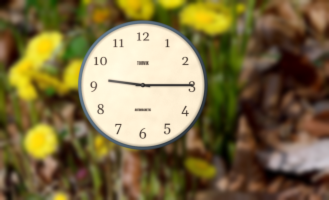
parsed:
9 h 15 min
